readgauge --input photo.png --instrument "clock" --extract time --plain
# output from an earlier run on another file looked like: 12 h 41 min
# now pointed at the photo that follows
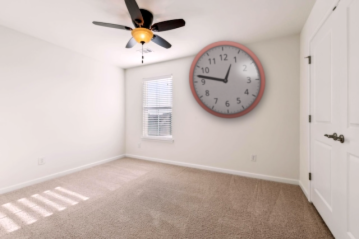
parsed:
12 h 47 min
